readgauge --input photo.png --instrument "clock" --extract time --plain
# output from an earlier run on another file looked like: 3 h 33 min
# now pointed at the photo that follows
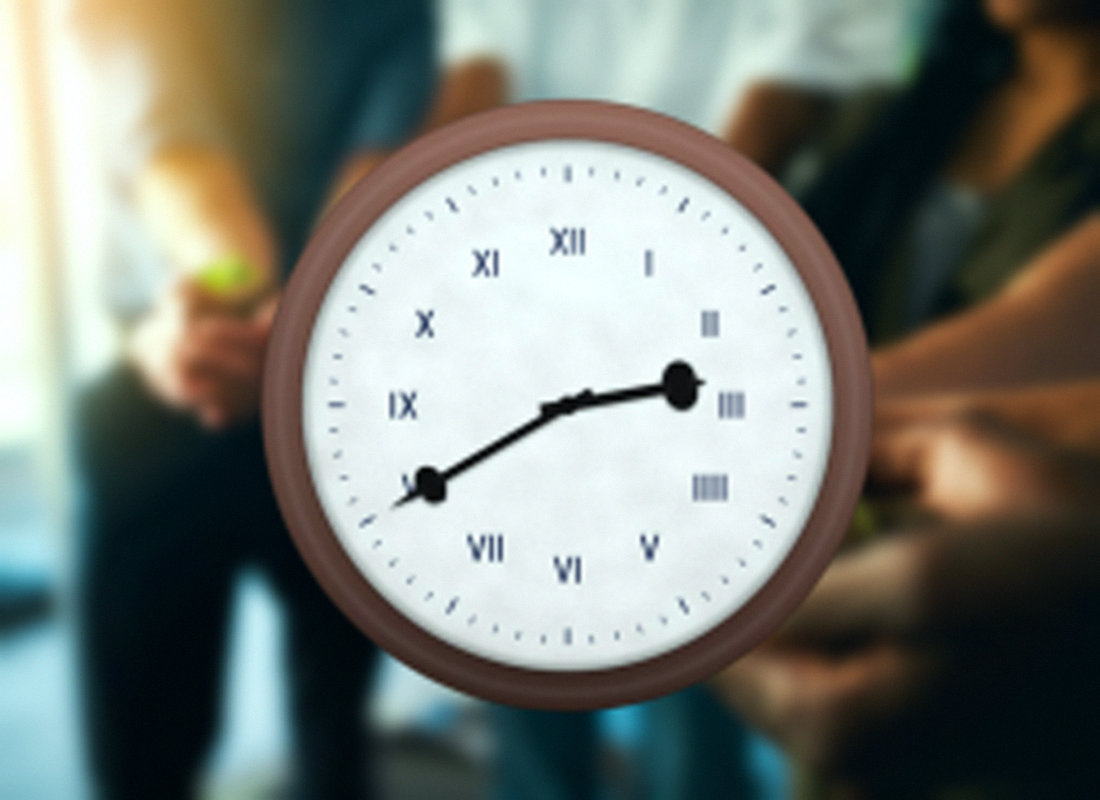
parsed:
2 h 40 min
